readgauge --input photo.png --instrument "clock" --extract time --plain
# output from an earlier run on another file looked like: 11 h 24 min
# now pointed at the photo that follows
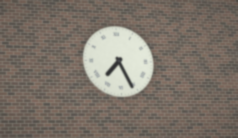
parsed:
7 h 26 min
